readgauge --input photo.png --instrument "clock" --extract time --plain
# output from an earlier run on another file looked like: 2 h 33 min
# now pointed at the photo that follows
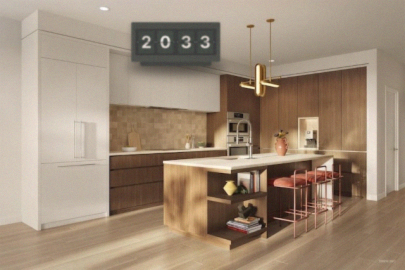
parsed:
20 h 33 min
